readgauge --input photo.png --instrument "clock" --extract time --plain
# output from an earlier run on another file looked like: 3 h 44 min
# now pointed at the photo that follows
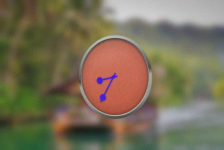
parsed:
8 h 35 min
